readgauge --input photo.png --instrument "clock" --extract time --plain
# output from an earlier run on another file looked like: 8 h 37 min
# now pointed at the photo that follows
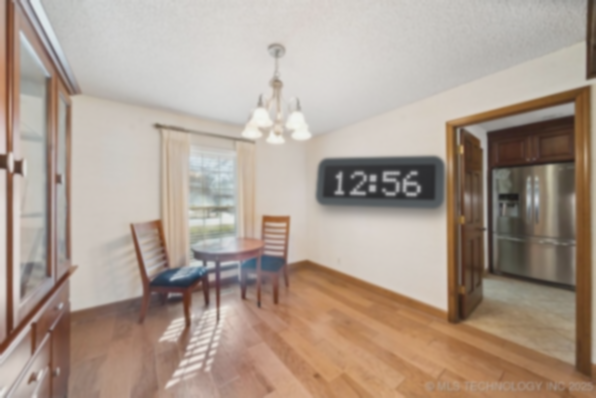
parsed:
12 h 56 min
